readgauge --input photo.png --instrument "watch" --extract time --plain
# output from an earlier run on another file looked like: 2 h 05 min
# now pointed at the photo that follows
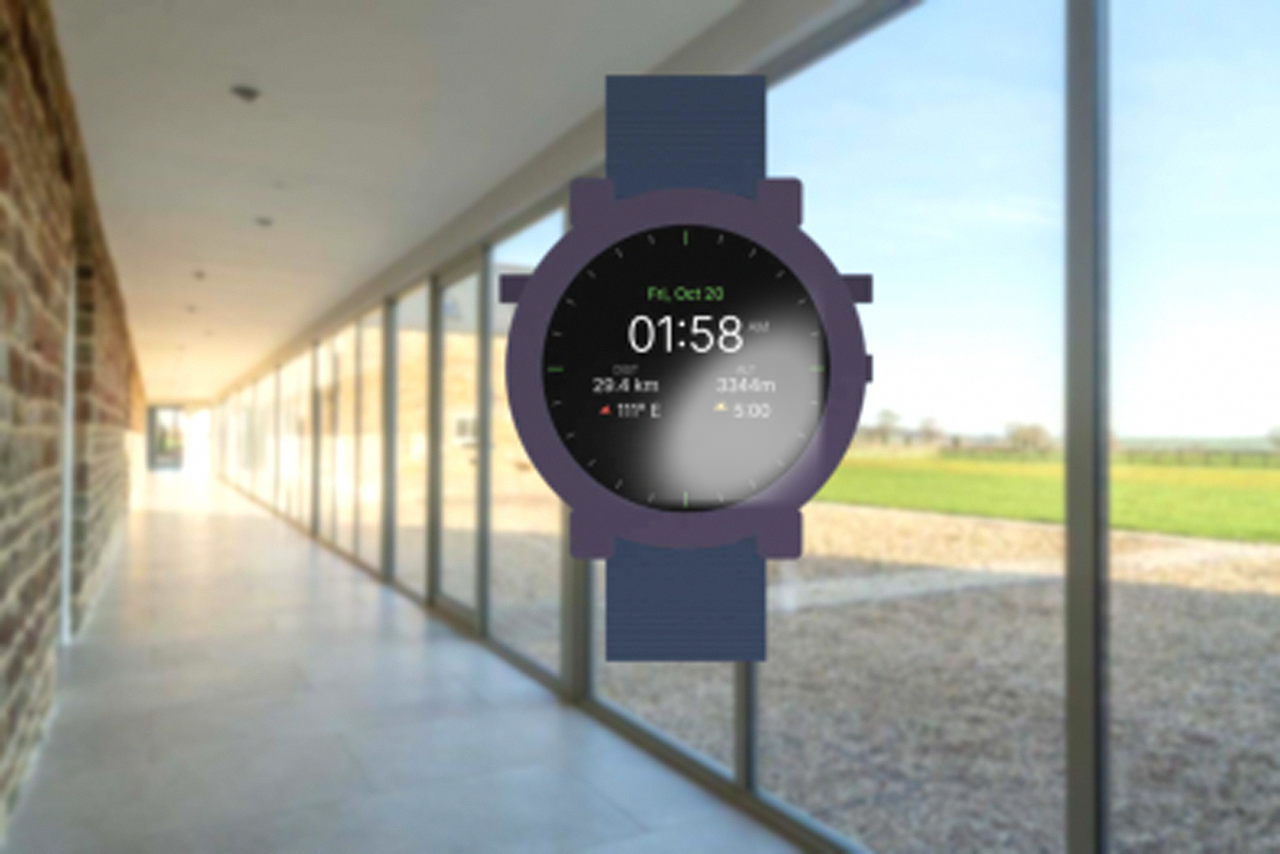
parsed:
1 h 58 min
